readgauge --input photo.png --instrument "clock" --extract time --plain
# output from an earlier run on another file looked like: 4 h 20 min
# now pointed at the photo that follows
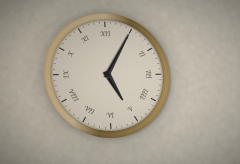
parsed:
5 h 05 min
